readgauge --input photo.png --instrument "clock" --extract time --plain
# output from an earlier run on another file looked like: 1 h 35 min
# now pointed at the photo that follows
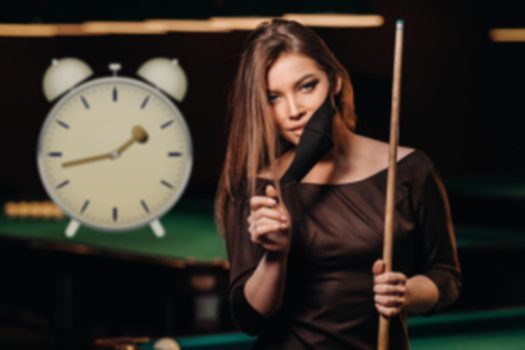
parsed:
1 h 43 min
